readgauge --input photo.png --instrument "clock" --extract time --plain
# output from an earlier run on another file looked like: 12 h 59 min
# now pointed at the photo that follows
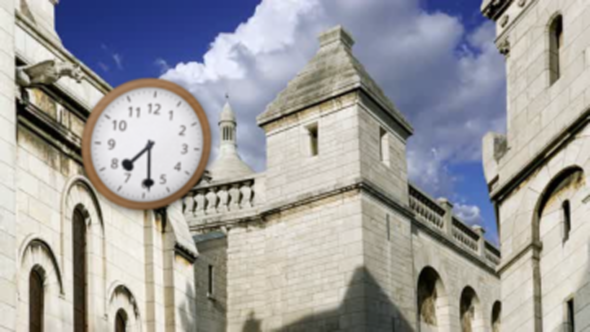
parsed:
7 h 29 min
